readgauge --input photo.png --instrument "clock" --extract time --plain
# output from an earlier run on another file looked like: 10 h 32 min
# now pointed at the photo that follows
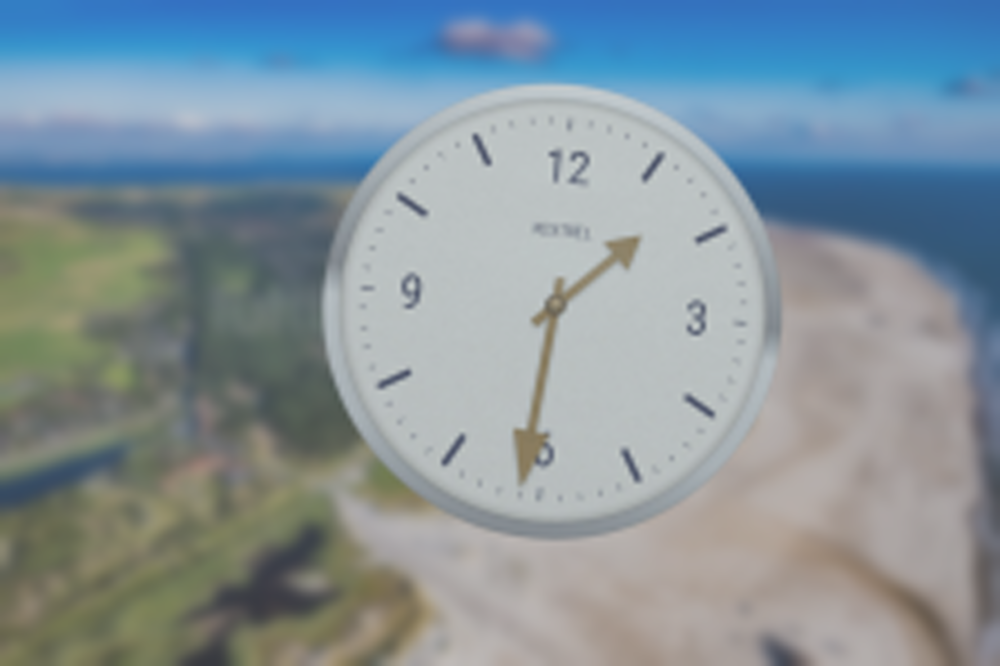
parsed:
1 h 31 min
